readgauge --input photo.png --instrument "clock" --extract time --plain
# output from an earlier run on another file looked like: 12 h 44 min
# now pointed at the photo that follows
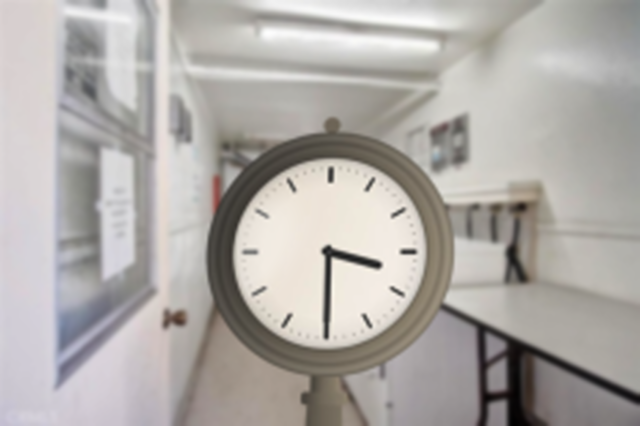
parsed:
3 h 30 min
